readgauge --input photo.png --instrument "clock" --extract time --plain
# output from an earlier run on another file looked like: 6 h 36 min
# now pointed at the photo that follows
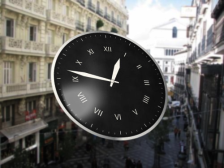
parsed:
12 h 47 min
